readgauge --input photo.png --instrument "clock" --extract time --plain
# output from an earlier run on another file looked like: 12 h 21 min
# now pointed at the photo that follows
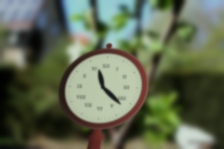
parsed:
11 h 22 min
